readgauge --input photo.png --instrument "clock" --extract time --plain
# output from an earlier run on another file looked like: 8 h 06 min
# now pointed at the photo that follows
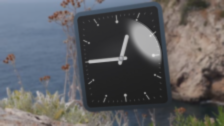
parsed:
12 h 45 min
